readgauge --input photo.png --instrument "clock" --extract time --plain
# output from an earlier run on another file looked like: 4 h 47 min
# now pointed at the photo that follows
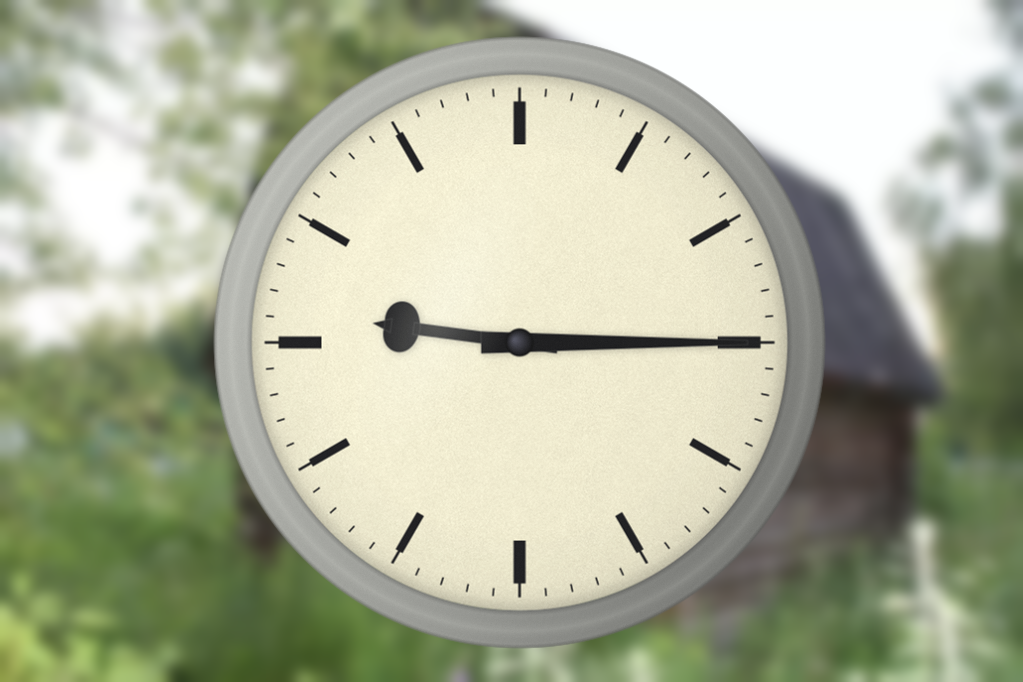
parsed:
9 h 15 min
